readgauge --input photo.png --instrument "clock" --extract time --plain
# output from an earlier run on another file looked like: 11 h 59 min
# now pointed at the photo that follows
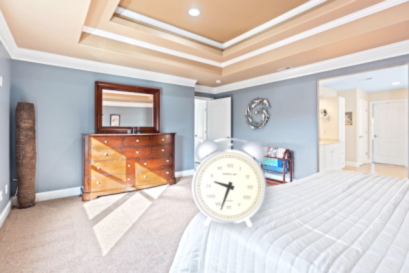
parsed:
9 h 33 min
